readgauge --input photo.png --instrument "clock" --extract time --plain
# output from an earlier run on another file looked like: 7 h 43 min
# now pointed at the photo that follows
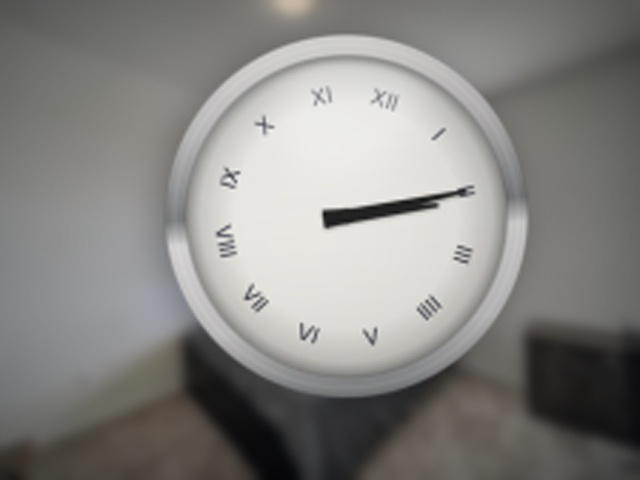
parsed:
2 h 10 min
